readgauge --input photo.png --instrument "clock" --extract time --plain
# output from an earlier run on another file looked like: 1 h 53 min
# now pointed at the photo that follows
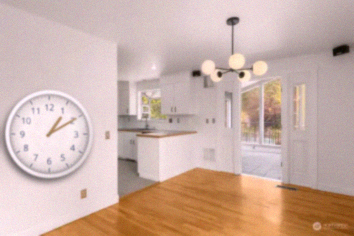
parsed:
1 h 10 min
